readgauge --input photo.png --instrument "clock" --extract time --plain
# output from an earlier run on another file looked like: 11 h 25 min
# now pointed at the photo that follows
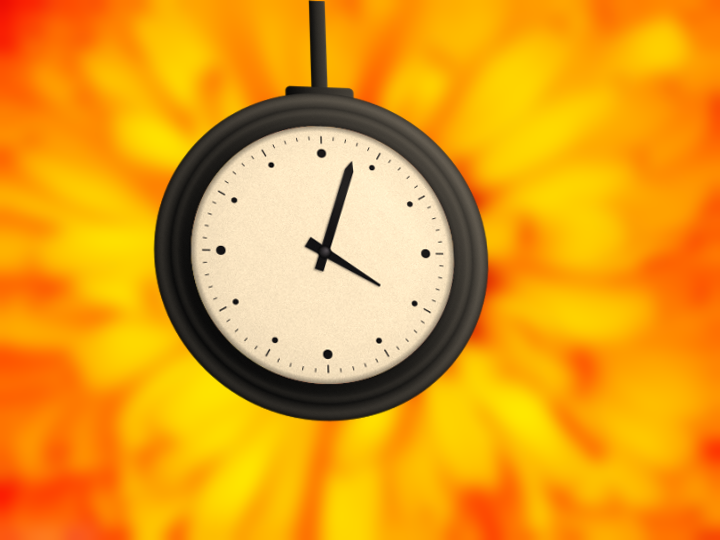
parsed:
4 h 03 min
